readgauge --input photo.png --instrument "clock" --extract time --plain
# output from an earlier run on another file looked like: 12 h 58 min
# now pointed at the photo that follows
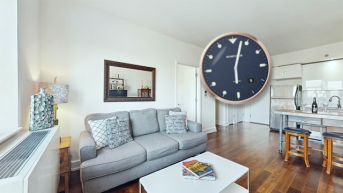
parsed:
6 h 03 min
